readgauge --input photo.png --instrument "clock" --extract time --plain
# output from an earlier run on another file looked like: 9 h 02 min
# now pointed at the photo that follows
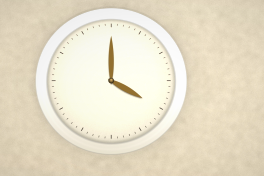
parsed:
4 h 00 min
